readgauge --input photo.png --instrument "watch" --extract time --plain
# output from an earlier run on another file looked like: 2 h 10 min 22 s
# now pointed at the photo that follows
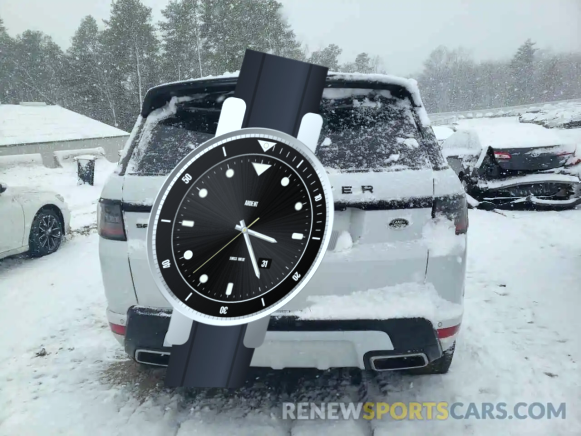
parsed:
3 h 24 min 37 s
